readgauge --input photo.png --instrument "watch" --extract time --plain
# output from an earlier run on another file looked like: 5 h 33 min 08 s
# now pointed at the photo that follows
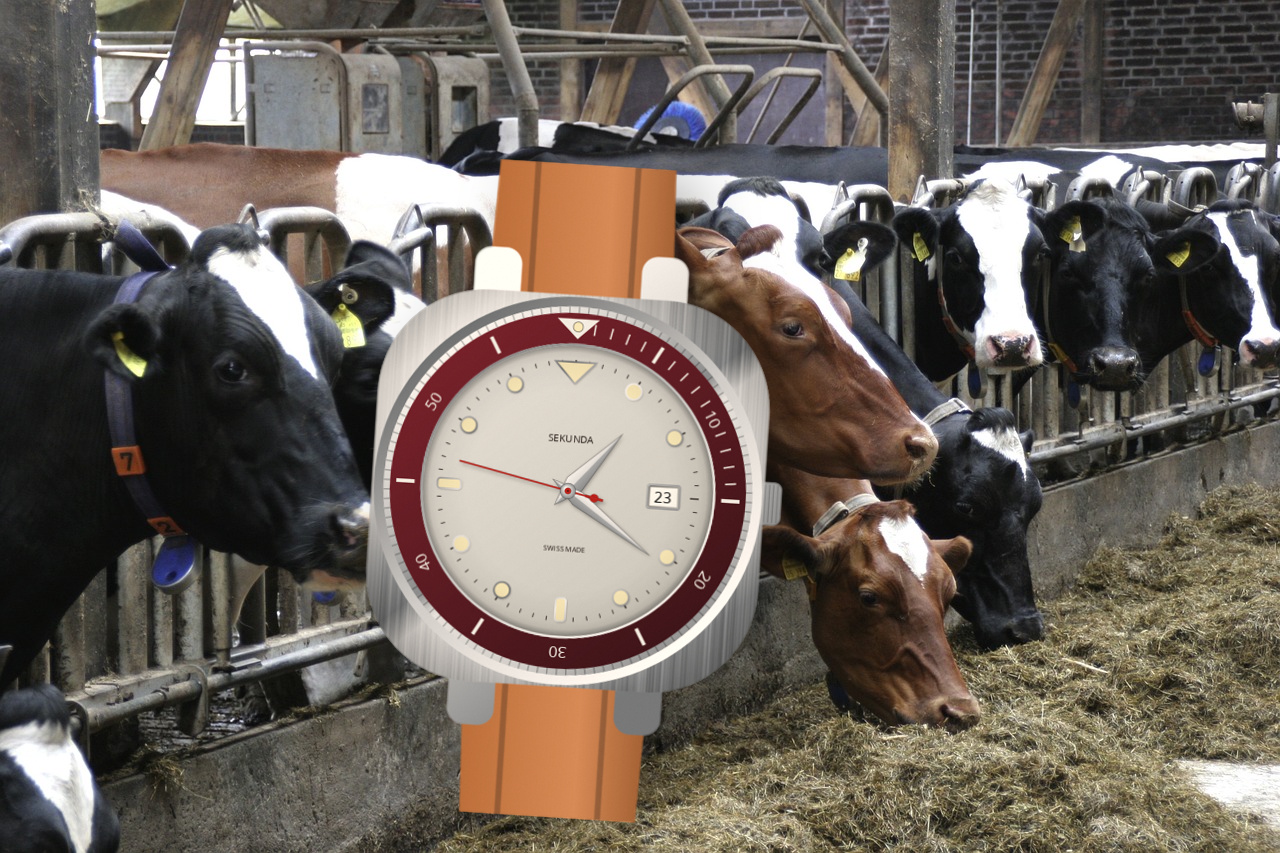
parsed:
1 h 20 min 47 s
